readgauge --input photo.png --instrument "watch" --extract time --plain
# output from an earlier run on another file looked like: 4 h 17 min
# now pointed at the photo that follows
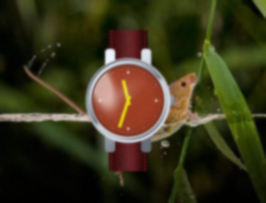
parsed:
11 h 33 min
